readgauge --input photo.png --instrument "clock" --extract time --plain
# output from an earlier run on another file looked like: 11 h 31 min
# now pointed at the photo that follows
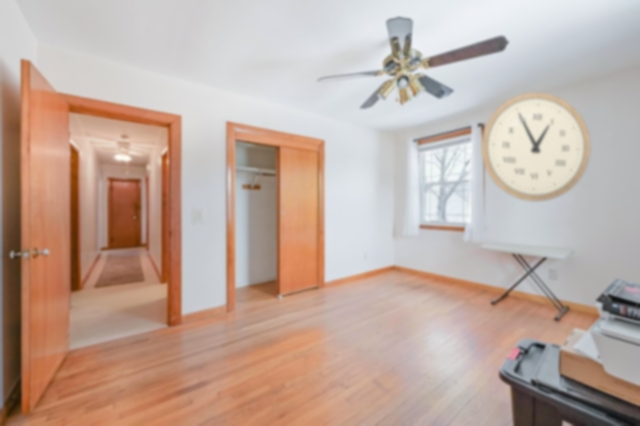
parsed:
12 h 55 min
